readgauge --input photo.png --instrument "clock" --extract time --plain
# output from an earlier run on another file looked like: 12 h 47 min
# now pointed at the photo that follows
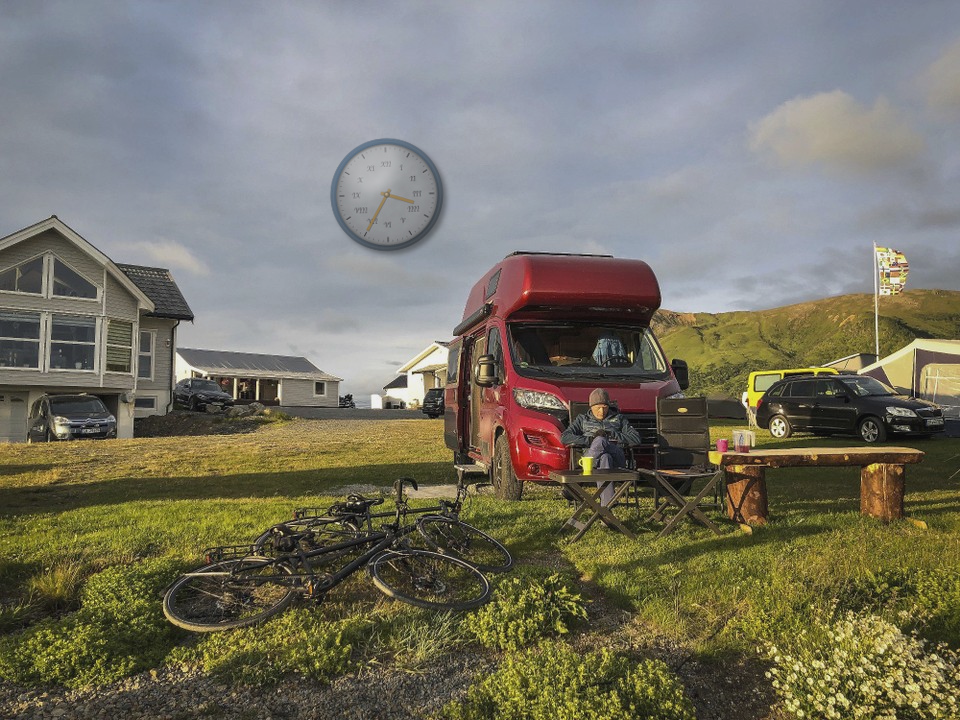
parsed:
3 h 35 min
